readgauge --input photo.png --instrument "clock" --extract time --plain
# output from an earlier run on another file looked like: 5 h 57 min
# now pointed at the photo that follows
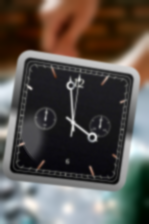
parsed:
3 h 58 min
